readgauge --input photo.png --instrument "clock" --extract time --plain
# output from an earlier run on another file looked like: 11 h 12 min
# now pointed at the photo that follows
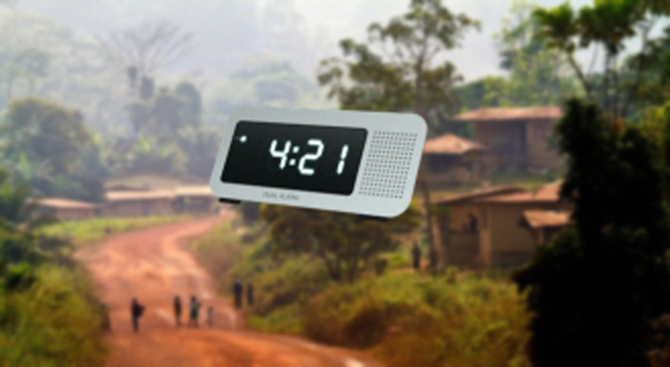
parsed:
4 h 21 min
